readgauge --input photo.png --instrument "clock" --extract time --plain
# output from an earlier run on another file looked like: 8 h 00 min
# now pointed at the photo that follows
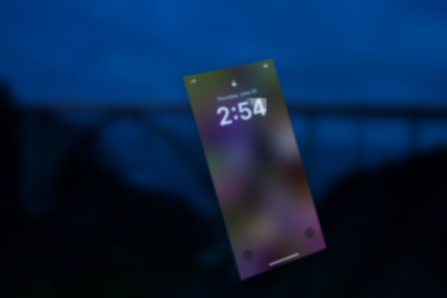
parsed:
2 h 54 min
